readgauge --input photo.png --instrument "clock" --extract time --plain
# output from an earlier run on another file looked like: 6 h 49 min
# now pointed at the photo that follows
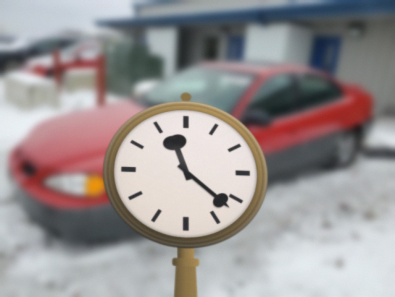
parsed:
11 h 22 min
